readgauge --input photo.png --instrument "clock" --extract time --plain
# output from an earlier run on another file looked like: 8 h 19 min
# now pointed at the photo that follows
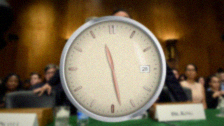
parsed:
11 h 28 min
